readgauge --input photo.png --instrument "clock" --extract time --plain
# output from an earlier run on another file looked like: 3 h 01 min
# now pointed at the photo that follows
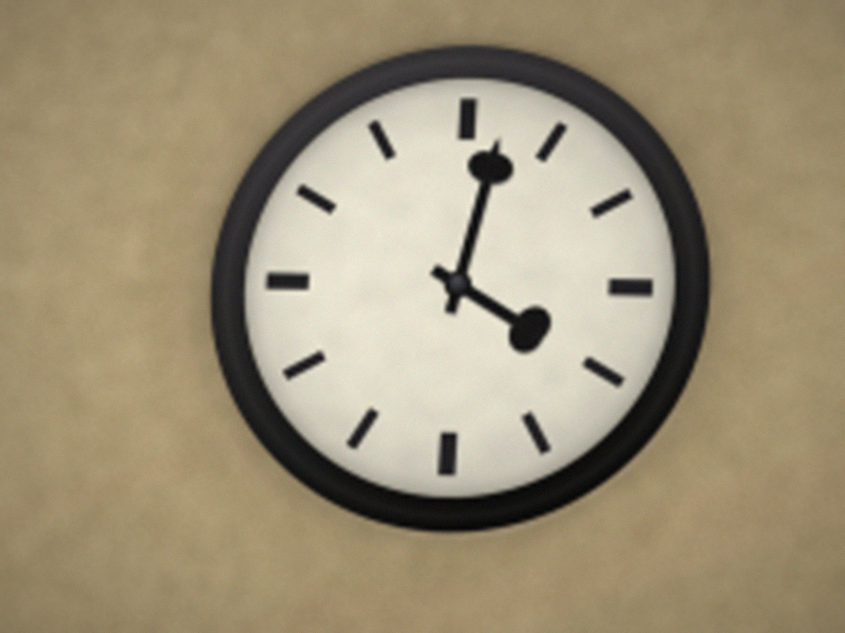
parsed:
4 h 02 min
